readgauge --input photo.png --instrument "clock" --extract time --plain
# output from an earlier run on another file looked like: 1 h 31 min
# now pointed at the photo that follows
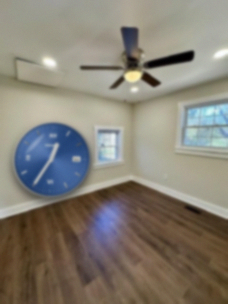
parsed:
12 h 35 min
